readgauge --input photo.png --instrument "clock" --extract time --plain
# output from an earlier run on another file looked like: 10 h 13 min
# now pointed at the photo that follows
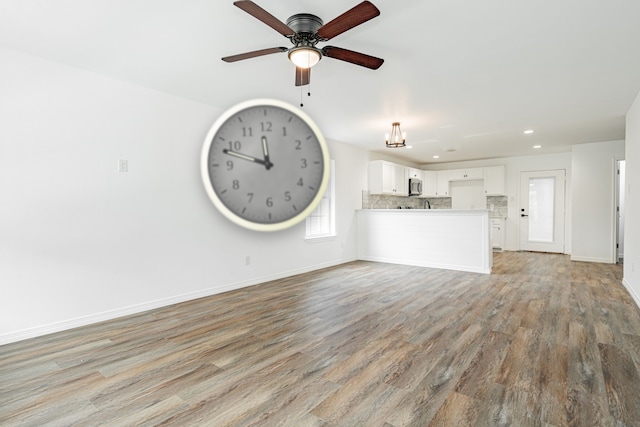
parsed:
11 h 48 min
